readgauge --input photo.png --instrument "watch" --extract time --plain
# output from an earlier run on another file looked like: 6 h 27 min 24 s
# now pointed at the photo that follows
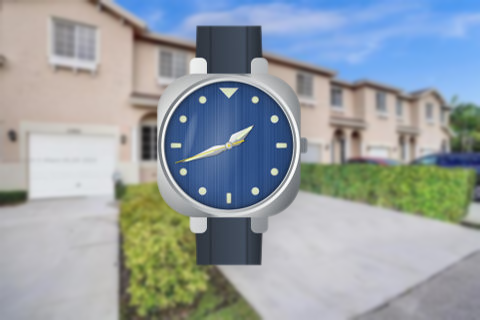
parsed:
1 h 41 min 42 s
